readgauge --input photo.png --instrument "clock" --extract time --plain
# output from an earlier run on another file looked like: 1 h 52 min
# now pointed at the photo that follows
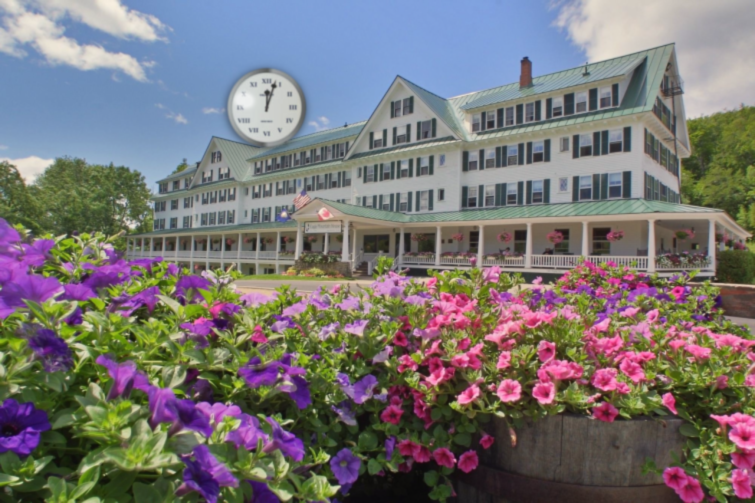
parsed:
12 h 03 min
